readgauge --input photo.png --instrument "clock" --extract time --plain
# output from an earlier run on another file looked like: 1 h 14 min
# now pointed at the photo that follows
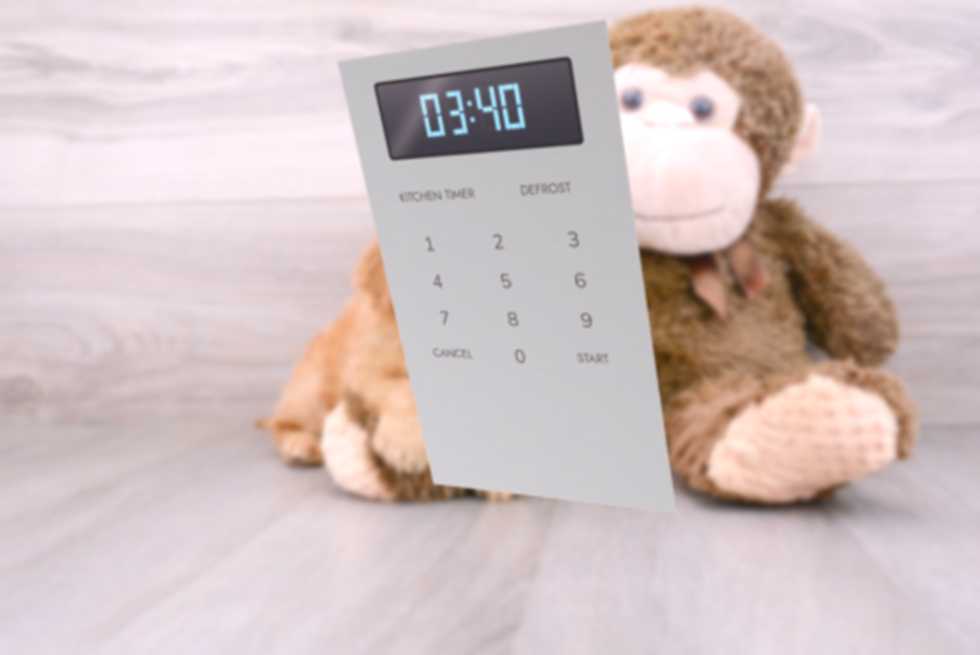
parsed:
3 h 40 min
